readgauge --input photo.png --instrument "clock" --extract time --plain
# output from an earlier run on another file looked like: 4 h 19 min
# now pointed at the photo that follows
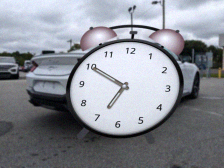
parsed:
6 h 50 min
